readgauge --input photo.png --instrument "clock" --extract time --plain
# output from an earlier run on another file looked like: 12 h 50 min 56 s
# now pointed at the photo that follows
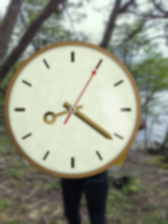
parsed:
8 h 21 min 05 s
